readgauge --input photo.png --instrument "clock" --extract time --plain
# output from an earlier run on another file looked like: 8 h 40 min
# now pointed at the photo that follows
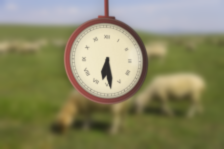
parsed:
6 h 29 min
